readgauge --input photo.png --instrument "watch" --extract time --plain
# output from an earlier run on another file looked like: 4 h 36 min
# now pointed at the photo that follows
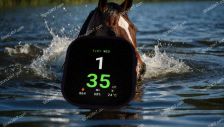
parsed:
1 h 35 min
